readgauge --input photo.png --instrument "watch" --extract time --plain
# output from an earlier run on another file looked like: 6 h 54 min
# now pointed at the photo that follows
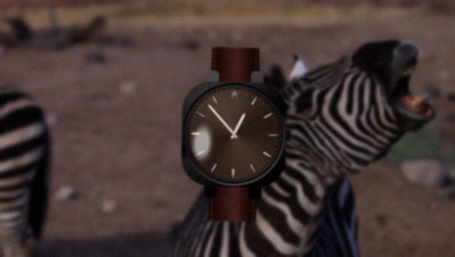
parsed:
12 h 53 min
